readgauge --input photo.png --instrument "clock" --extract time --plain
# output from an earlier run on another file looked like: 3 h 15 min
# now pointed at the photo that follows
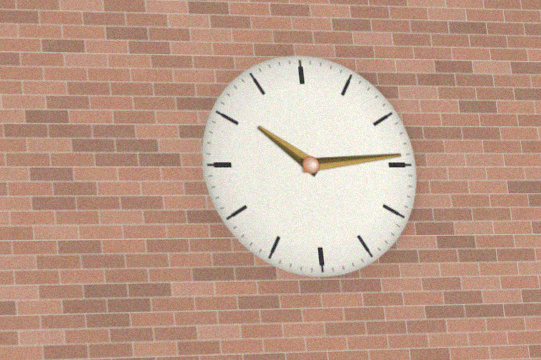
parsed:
10 h 14 min
